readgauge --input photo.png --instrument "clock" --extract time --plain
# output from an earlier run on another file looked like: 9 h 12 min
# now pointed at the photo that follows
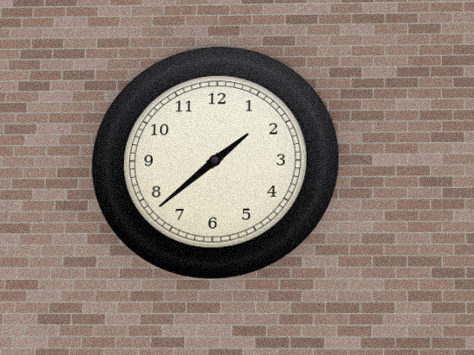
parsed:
1 h 38 min
